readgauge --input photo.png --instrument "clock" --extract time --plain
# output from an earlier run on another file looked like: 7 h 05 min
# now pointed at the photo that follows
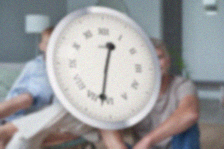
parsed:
12 h 32 min
